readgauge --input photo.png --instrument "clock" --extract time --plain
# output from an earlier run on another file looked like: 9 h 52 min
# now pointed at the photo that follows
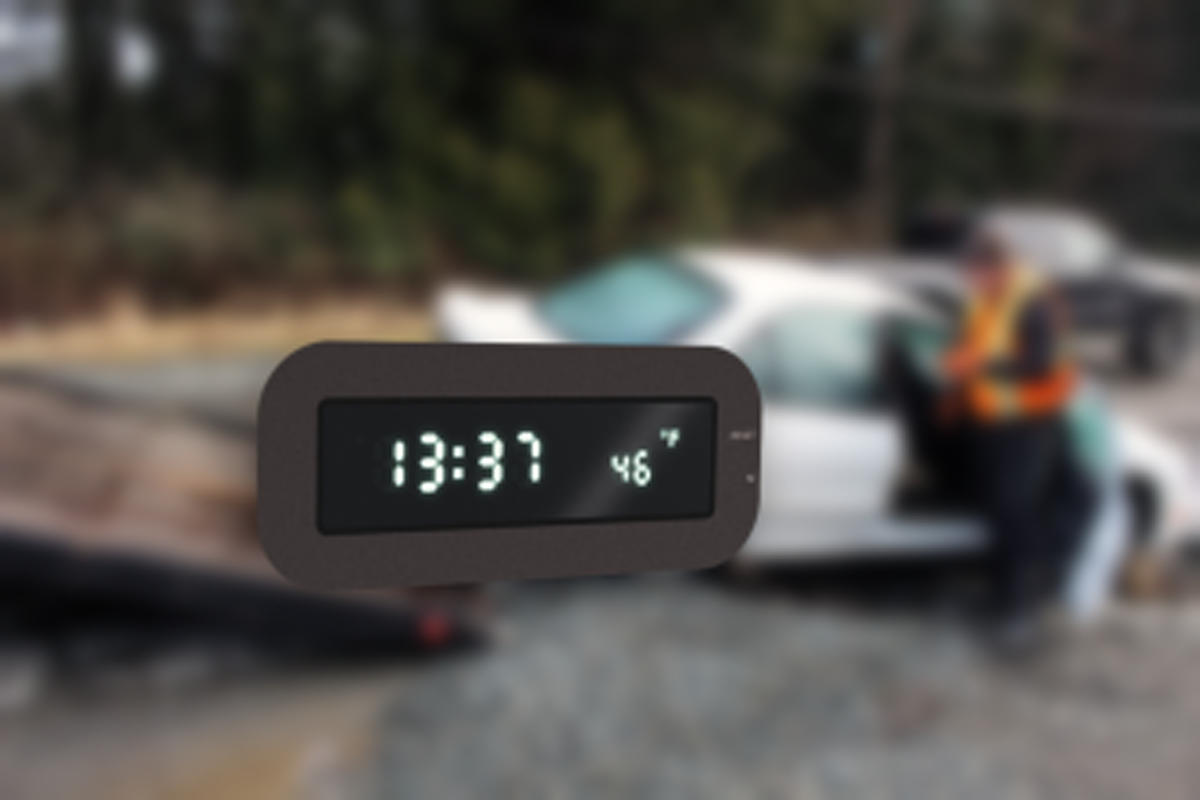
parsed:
13 h 37 min
